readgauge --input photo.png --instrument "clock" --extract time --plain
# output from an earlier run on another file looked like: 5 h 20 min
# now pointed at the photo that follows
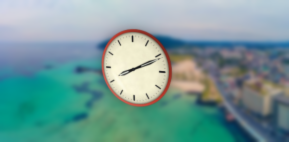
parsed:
8 h 11 min
